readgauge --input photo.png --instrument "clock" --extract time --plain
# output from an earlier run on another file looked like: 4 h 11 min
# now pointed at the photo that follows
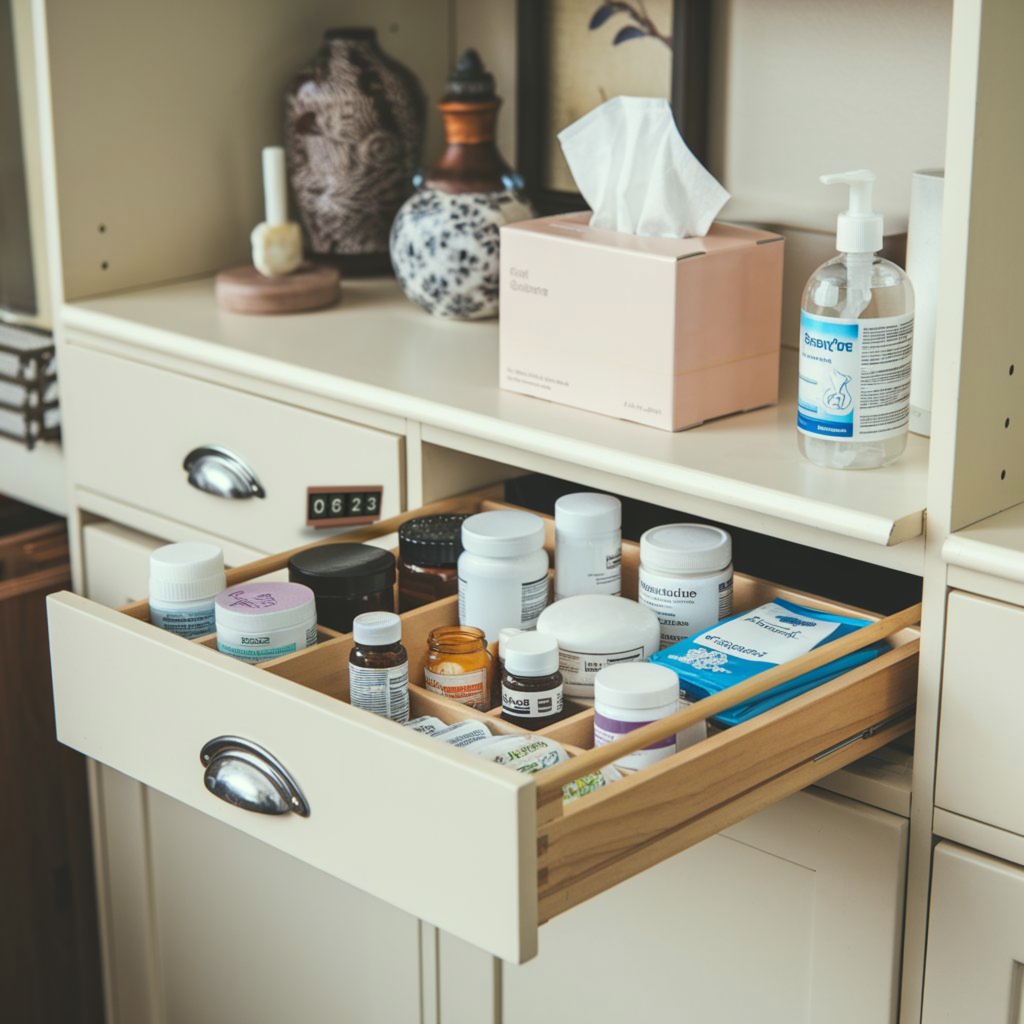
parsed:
6 h 23 min
